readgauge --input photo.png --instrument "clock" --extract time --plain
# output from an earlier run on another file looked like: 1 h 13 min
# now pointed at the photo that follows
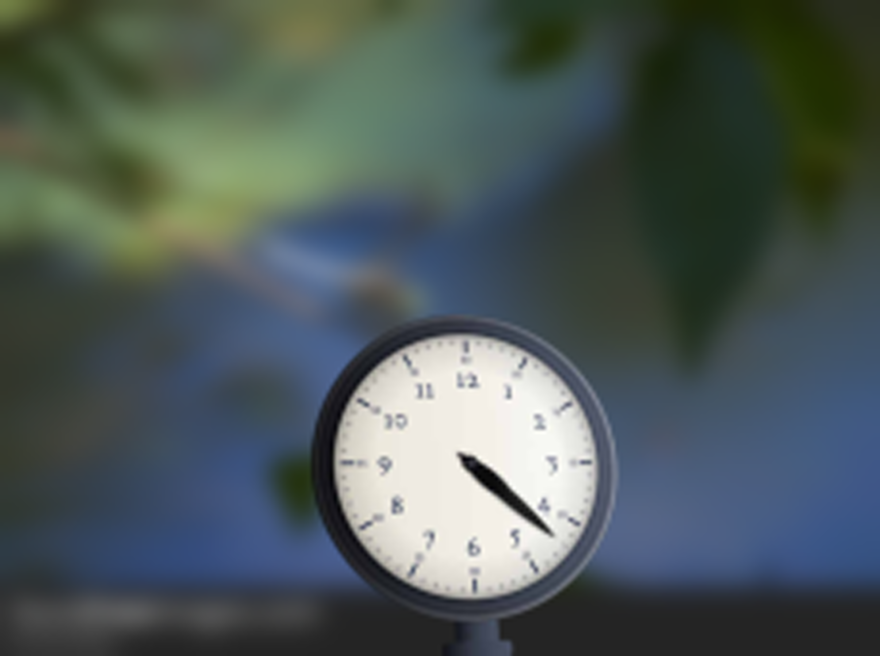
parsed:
4 h 22 min
